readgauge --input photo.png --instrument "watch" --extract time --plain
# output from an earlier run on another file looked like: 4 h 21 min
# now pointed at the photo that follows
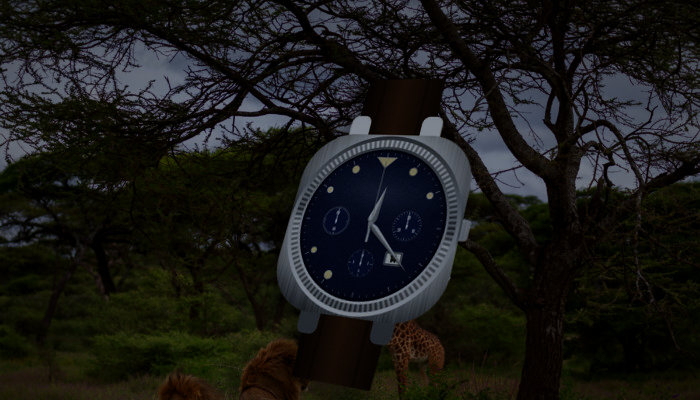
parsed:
12 h 22 min
